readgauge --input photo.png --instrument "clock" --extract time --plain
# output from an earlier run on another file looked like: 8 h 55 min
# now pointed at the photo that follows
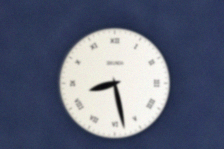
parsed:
8 h 28 min
